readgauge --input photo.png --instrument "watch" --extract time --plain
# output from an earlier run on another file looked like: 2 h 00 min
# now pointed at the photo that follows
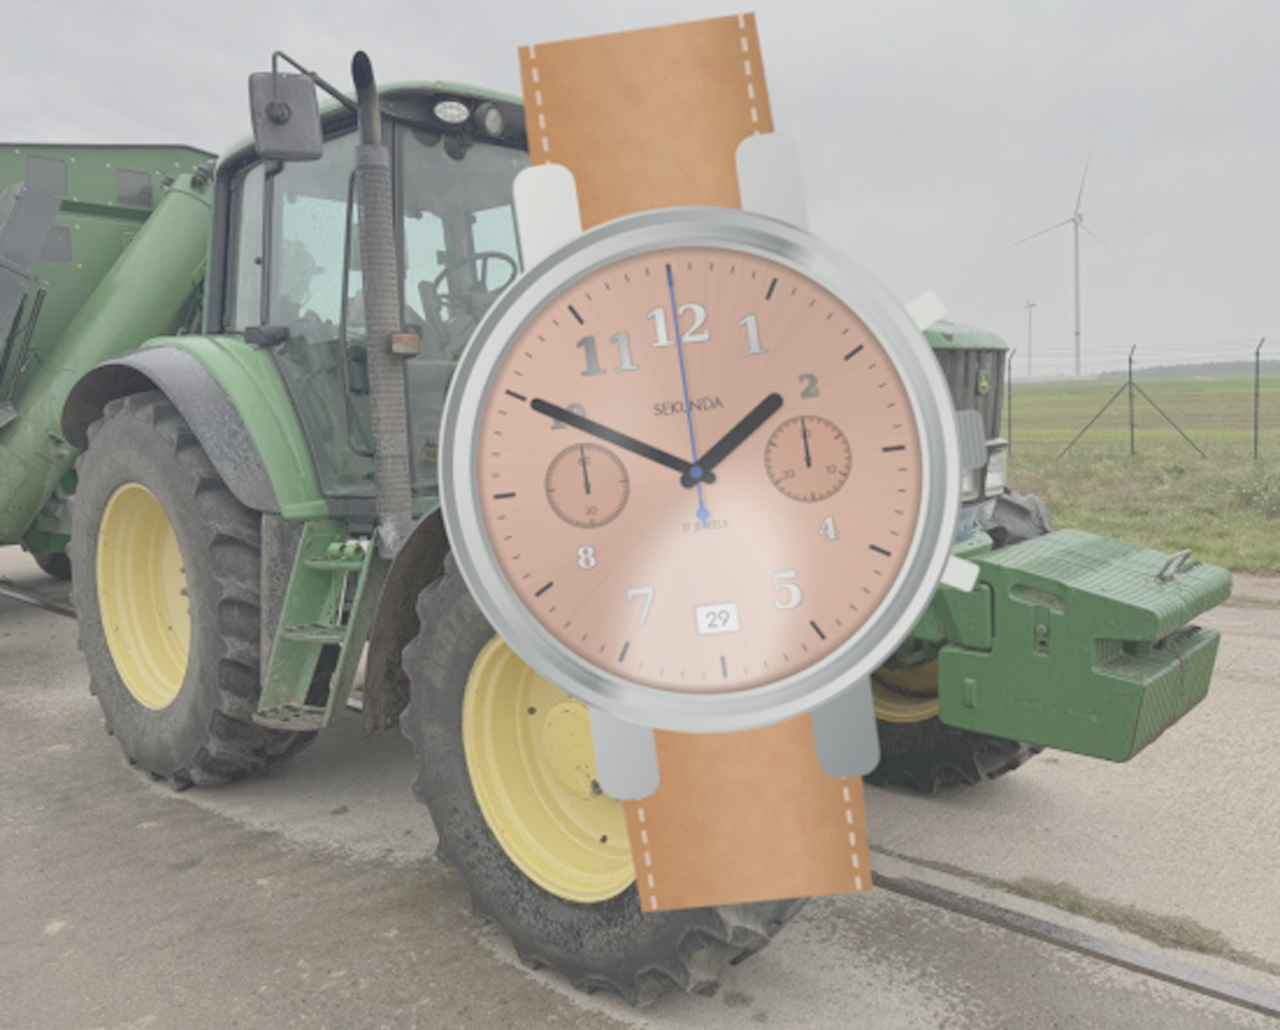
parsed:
1 h 50 min
